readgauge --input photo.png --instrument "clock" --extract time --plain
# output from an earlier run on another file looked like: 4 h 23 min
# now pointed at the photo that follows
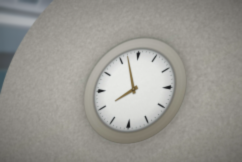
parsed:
7 h 57 min
